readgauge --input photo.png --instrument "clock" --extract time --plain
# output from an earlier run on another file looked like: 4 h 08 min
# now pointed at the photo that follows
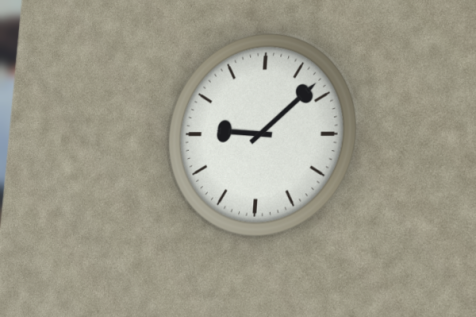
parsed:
9 h 08 min
